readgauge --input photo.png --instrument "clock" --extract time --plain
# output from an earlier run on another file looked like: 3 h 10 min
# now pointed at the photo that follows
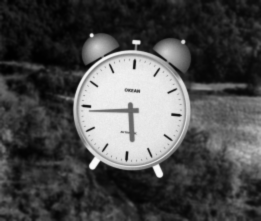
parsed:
5 h 44 min
